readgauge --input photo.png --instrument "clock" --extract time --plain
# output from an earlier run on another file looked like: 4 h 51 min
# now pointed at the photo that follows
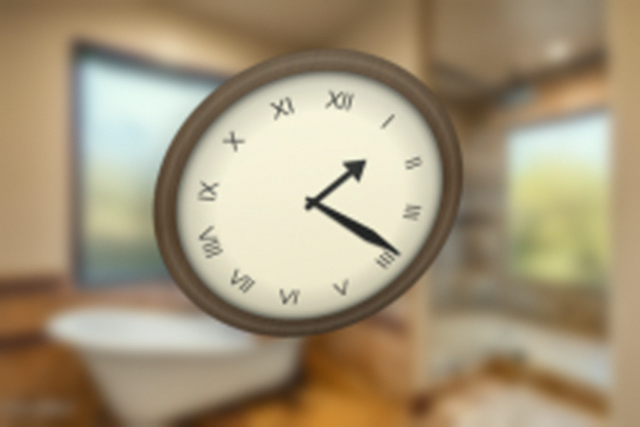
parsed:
1 h 19 min
